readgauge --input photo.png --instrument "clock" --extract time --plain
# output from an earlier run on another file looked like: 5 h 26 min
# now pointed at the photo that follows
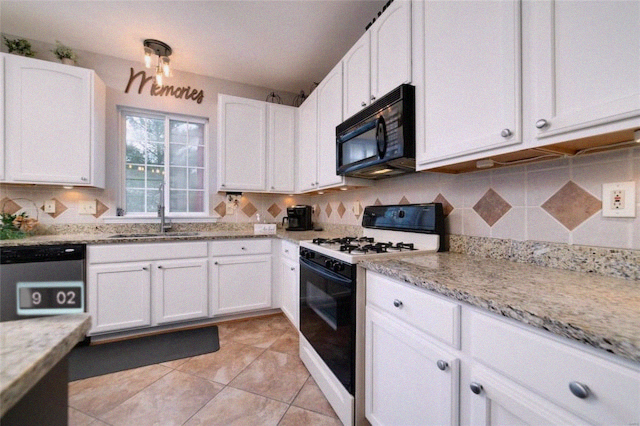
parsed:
9 h 02 min
